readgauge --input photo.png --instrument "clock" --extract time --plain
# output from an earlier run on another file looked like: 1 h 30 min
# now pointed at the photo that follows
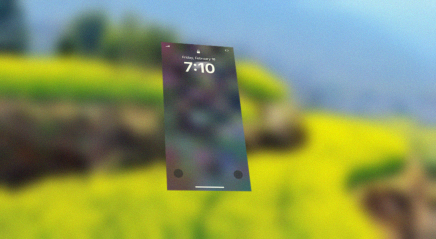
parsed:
7 h 10 min
